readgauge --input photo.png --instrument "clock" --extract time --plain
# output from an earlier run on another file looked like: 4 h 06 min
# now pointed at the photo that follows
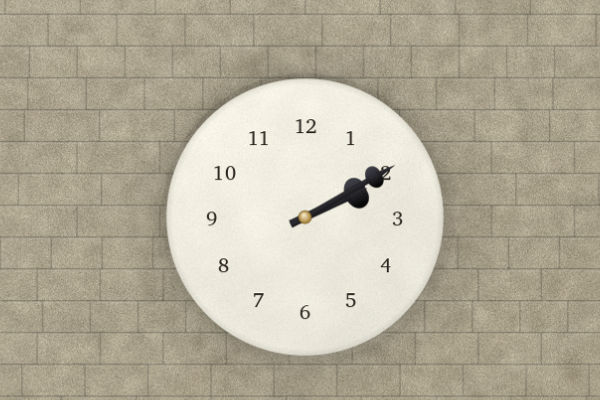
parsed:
2 h 10 min
